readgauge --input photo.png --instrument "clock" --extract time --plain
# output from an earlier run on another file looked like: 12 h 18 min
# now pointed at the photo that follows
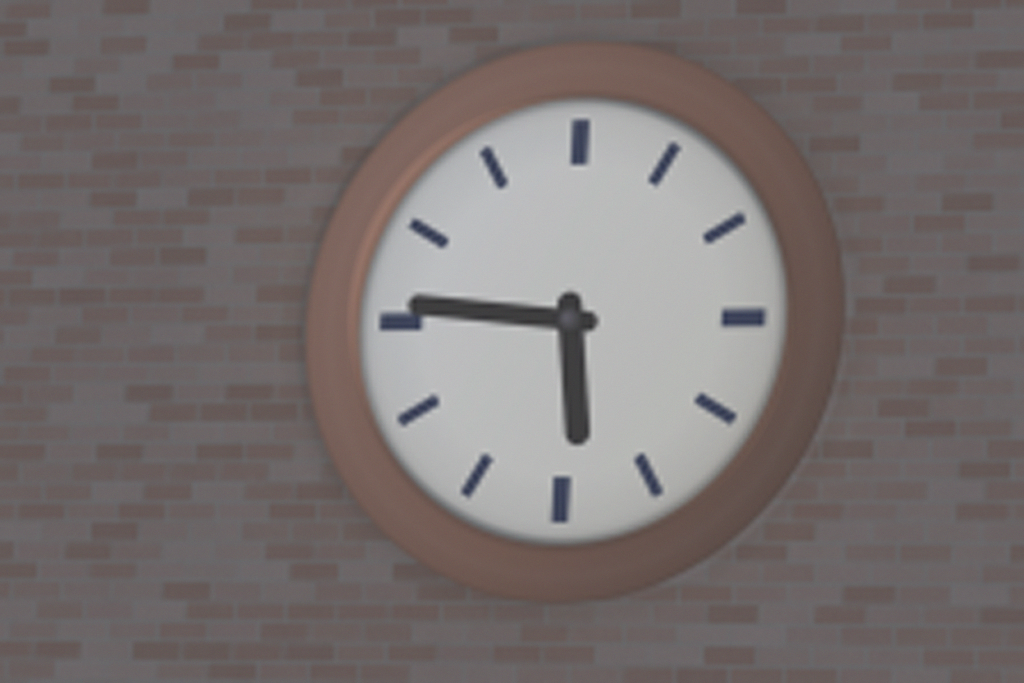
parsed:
5 h 46 min
